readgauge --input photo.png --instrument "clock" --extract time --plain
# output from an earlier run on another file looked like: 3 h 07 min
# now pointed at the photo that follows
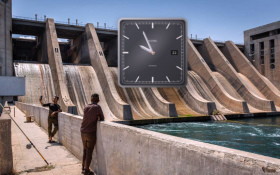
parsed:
9 h 56 min
